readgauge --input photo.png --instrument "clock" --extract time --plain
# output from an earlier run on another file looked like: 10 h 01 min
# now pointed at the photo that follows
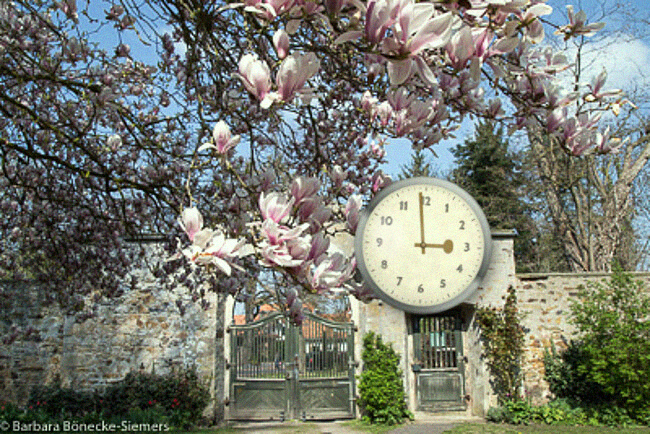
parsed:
2 h 59 min
